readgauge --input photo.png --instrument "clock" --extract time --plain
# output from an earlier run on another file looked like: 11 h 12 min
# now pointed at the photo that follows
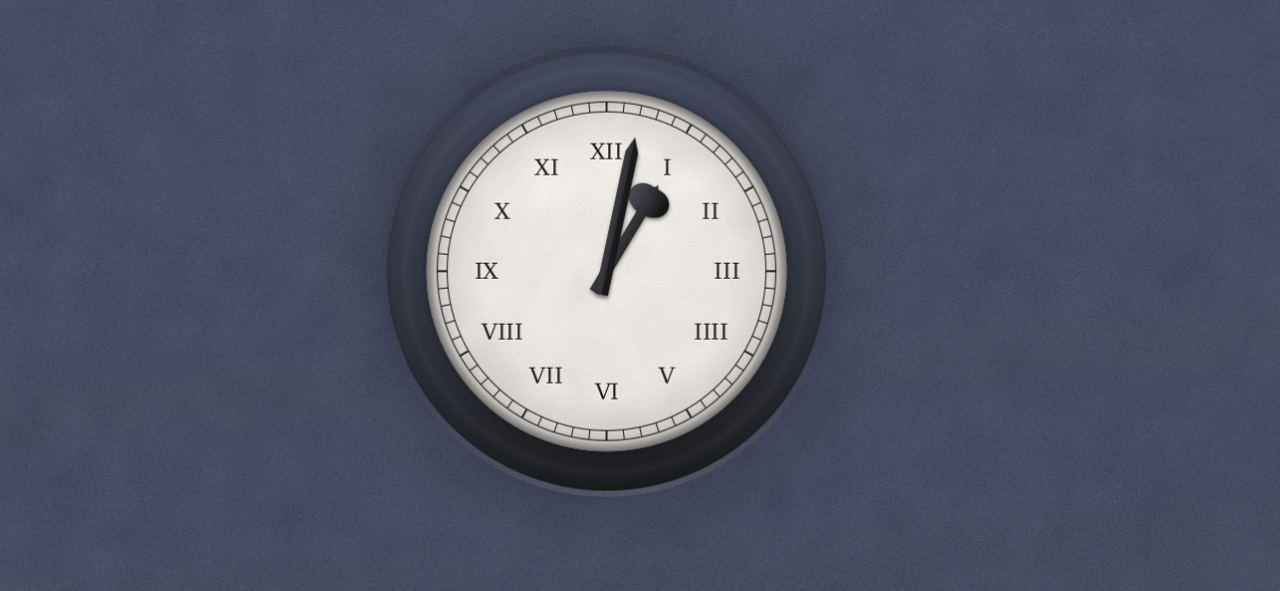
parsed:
1 h 02 min
